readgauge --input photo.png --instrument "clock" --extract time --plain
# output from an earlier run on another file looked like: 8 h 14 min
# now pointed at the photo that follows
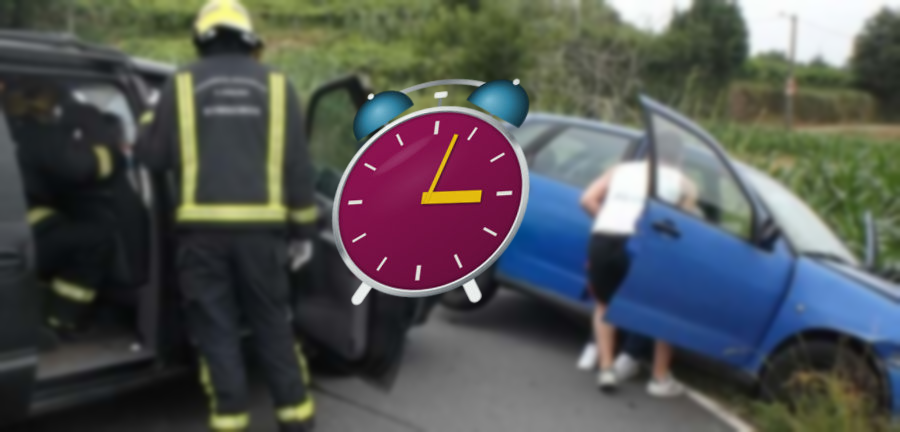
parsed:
3 h 03 min
